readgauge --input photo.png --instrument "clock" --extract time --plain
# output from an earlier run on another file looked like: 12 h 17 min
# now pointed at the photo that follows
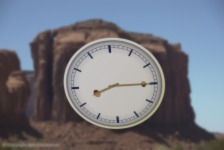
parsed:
8 h 15 min
